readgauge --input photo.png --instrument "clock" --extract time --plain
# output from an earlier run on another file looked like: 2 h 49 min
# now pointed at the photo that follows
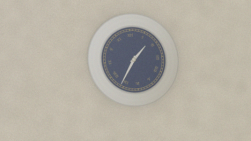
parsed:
1 h 36 min
